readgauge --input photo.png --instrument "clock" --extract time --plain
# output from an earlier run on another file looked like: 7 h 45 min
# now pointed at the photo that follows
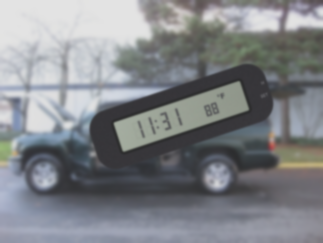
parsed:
11 h 31 min
